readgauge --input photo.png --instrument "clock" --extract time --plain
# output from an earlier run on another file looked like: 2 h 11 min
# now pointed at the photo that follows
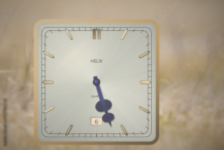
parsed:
5 h 27 min
